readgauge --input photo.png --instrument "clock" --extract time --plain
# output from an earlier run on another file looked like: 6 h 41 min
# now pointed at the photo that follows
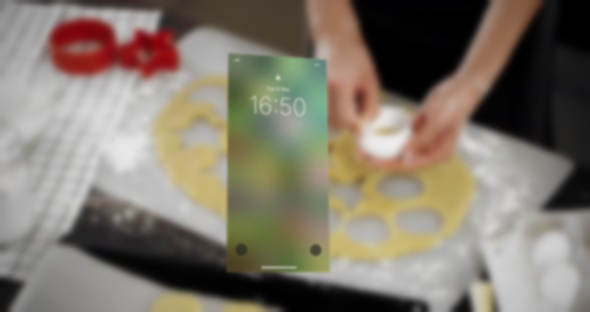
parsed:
16 h 50 min
